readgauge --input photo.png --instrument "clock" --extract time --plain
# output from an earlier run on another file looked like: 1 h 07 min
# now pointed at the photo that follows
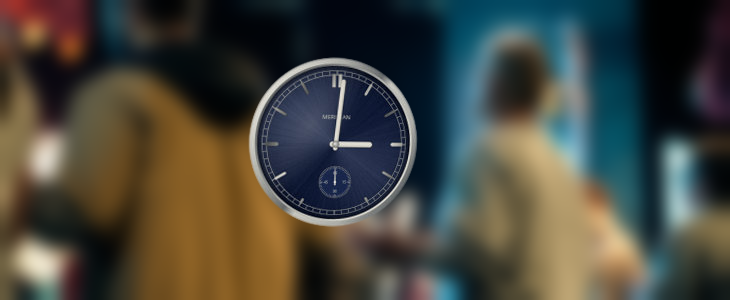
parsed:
3 h 01 min
